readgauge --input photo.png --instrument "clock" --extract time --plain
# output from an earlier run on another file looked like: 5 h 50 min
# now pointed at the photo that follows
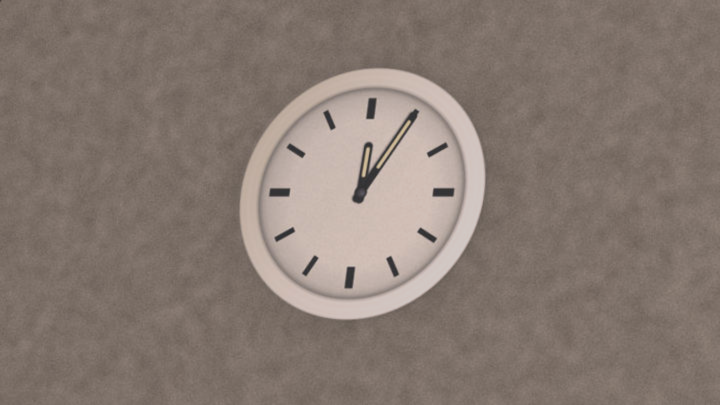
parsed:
12 h 05 min
